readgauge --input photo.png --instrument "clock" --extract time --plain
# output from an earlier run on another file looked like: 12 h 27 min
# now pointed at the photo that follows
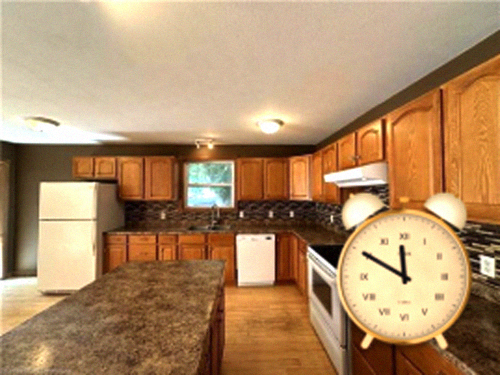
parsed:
11 h 50 min
